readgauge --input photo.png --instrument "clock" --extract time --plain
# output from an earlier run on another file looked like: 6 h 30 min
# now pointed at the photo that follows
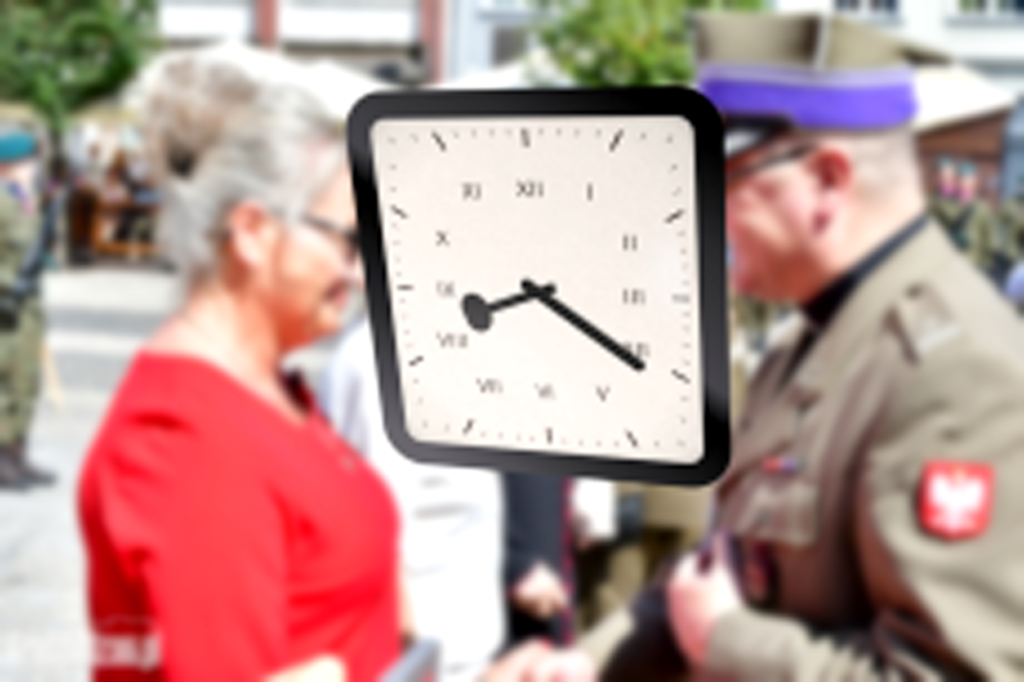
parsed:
8 h 21 min
